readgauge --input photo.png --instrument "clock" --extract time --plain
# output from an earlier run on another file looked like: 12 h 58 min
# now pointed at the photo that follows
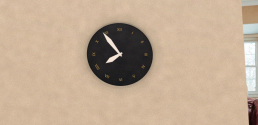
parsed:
7 h 54 min
